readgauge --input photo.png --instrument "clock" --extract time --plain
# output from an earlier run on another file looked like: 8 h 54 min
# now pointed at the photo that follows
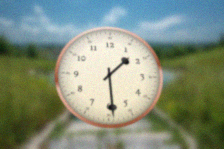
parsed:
1 h 29 min
